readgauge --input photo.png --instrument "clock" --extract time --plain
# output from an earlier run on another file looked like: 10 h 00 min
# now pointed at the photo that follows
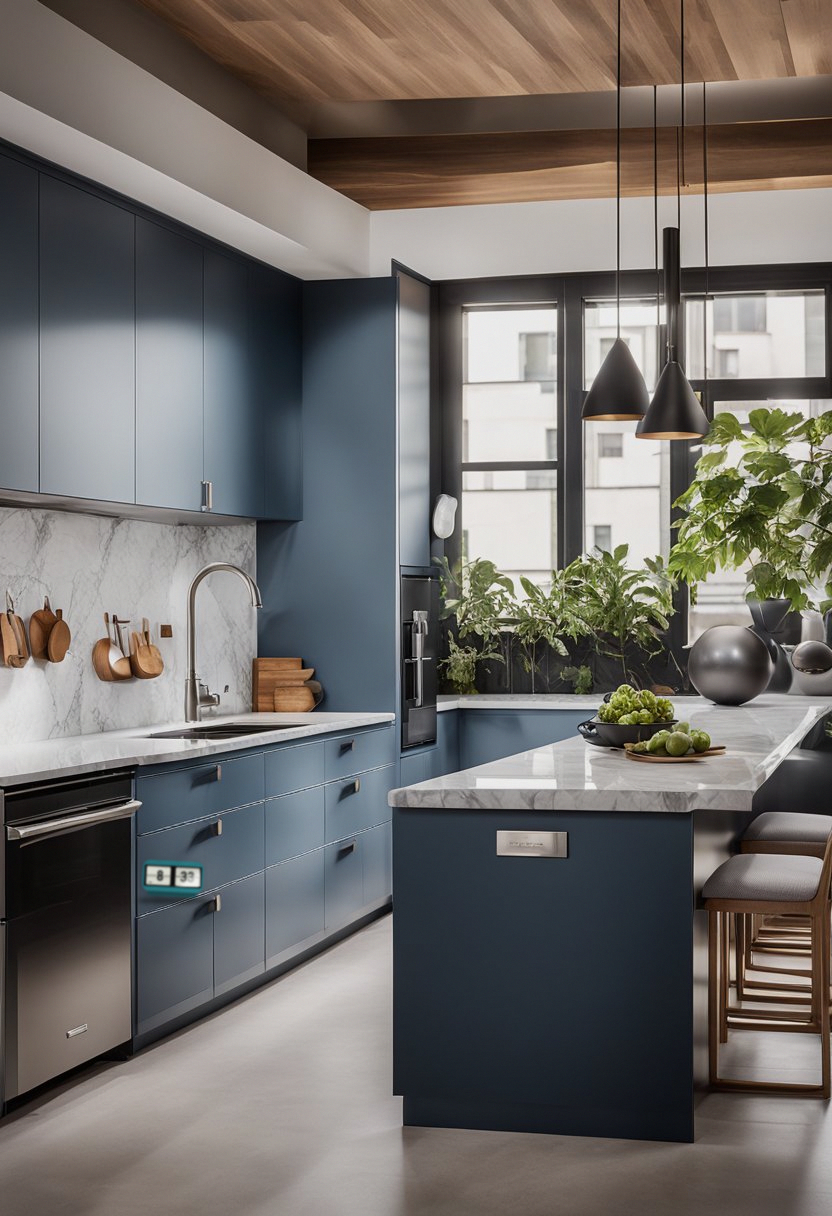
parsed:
8 h 33 min
